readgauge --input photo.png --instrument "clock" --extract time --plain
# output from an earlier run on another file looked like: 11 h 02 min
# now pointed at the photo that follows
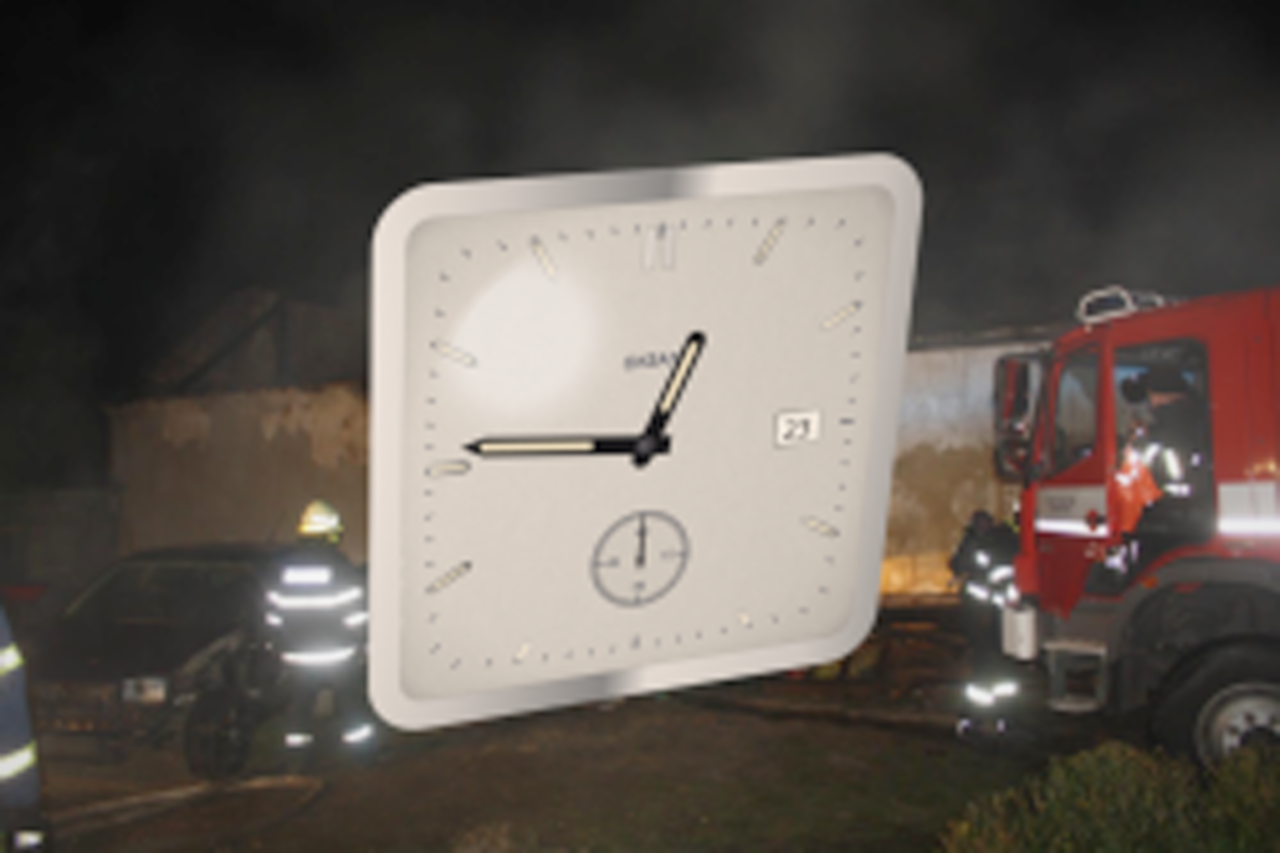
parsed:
12 h 46 min
